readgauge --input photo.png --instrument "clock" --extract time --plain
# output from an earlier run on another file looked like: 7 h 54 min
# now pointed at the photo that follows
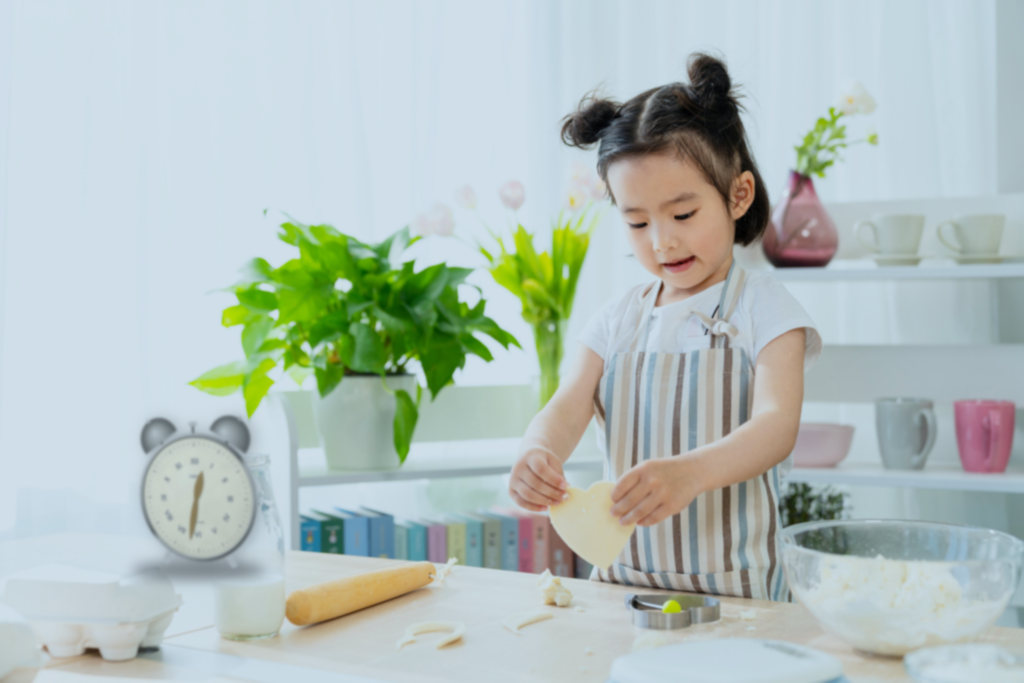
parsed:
12 h 32 min
